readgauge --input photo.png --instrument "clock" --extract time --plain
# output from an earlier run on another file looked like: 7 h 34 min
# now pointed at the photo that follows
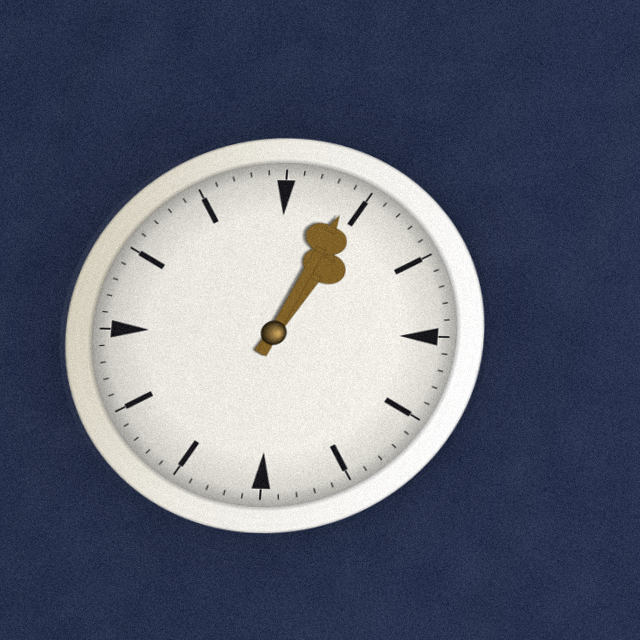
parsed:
1 h 04 min
